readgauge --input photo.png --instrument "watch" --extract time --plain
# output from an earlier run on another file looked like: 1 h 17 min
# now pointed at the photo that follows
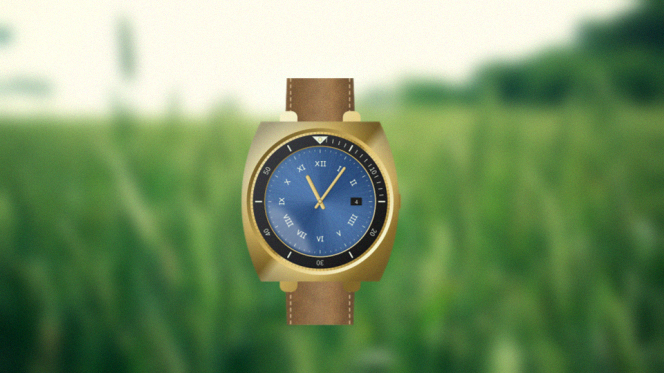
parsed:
11 h 06 min
